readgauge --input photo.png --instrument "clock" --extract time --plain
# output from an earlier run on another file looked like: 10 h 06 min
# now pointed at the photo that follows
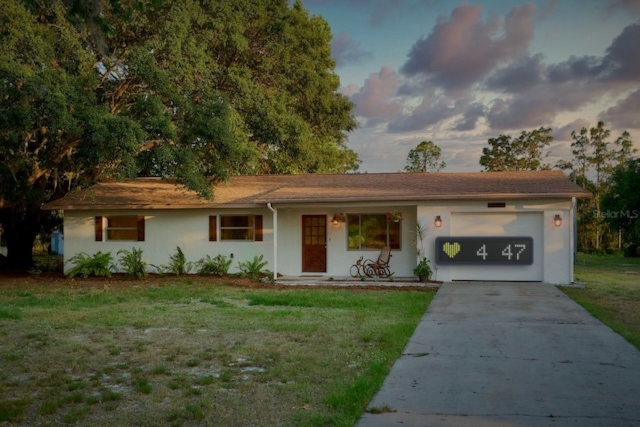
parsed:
4 h 47 min
